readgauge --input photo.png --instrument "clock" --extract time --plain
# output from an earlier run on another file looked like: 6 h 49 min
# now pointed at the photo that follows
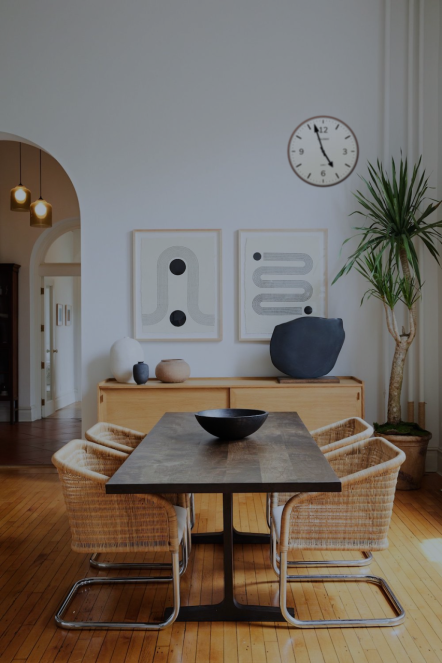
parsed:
4 h 57 min
